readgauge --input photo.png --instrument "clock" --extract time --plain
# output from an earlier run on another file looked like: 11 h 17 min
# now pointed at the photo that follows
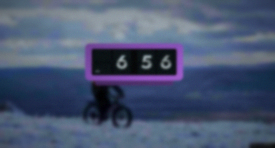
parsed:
6 h 56 min
